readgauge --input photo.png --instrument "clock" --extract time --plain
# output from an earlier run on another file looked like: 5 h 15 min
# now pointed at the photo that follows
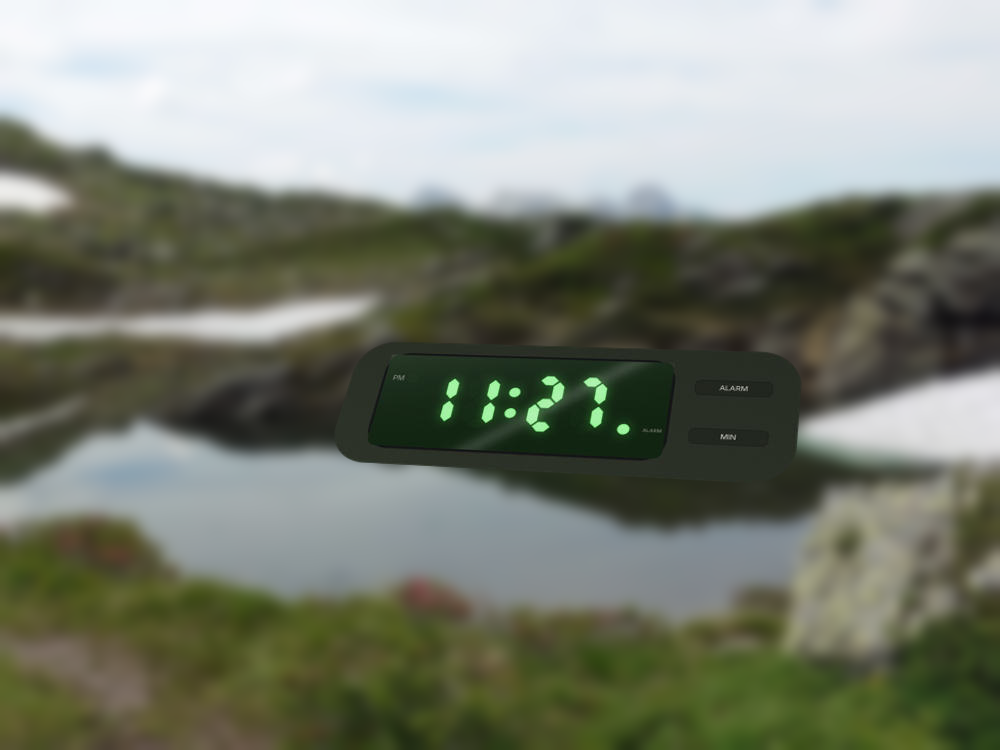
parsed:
11 h 27 min
